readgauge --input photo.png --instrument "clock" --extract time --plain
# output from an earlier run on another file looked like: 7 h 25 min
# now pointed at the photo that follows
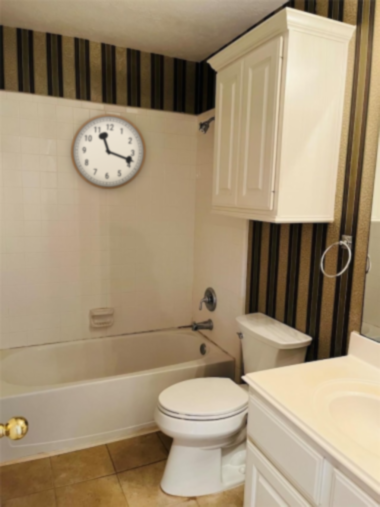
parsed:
11 h 18 min
